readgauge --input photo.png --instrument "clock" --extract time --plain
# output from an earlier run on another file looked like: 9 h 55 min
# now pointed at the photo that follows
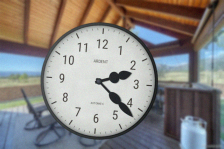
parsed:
2 h 22 min
